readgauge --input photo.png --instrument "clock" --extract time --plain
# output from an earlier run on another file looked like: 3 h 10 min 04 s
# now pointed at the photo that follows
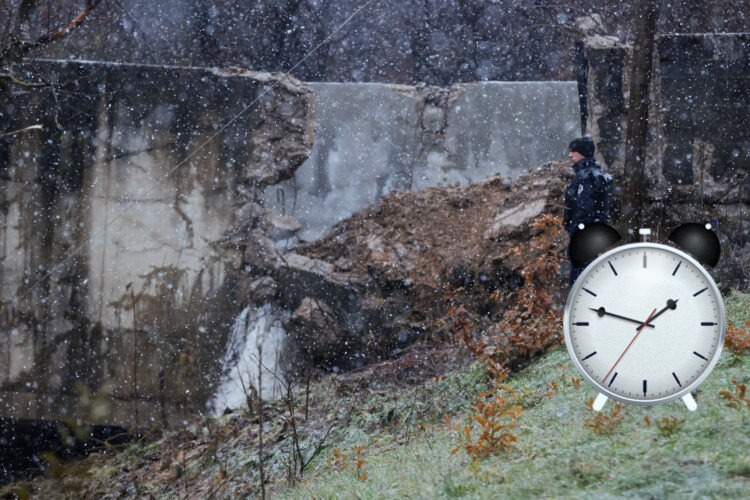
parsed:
1 h 47 min 36 s
